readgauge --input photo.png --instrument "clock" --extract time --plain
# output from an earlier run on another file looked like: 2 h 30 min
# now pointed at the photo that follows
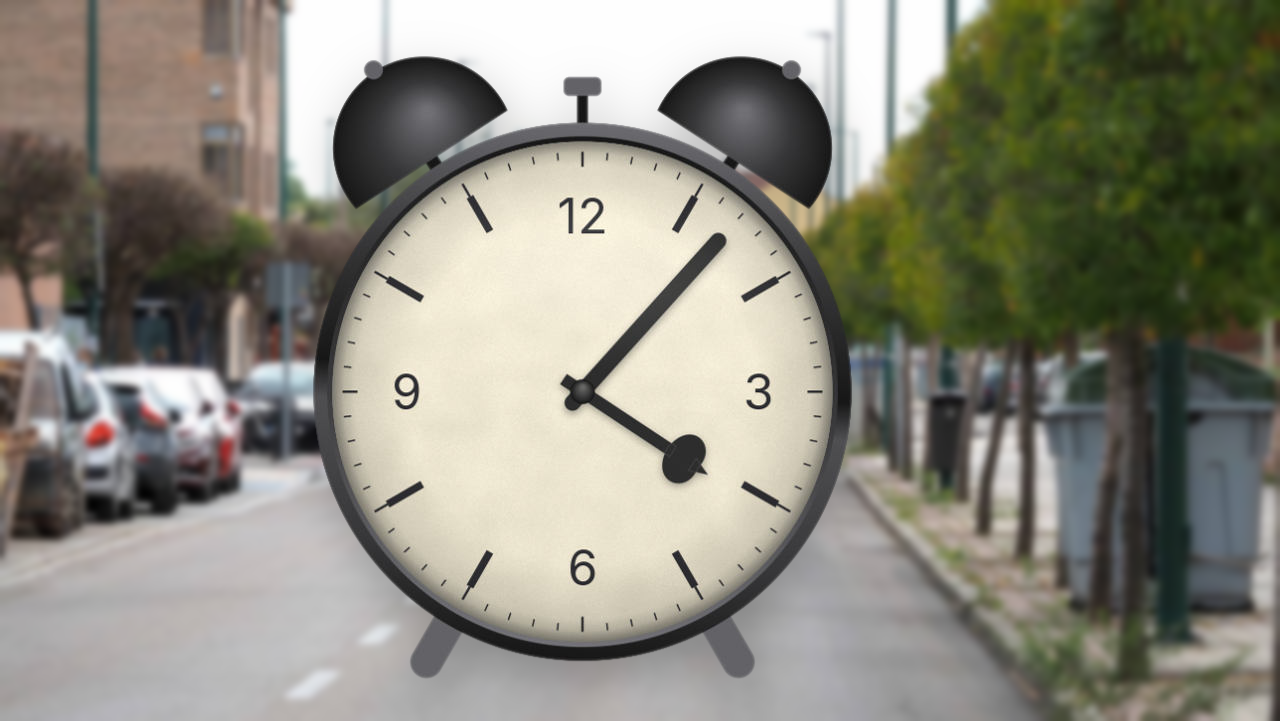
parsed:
4 h 07 min
